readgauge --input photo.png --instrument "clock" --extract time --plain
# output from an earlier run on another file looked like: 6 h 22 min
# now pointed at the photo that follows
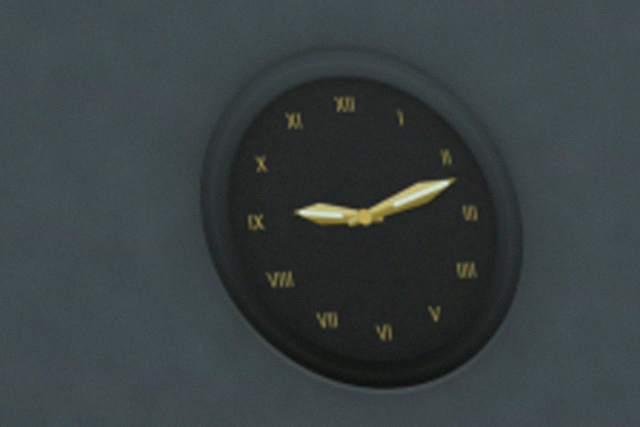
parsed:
9 h 12 min
